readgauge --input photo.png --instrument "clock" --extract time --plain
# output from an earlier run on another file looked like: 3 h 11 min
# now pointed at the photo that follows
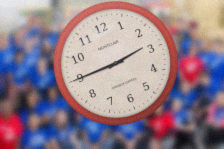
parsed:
2 h 45 min
